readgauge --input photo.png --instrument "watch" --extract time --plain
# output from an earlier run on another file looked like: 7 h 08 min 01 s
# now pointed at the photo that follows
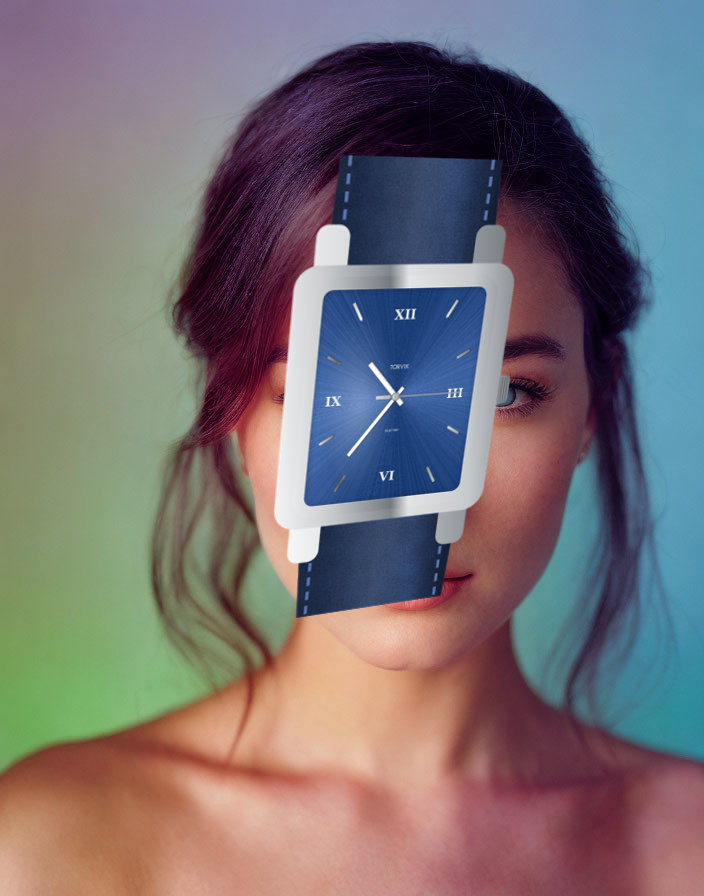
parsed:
10 h 36 min 15 s
